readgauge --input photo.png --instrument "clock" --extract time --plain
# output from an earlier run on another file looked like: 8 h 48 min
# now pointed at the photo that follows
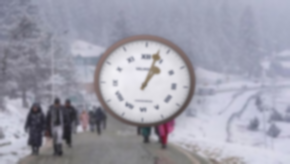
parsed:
1 h 03 min
